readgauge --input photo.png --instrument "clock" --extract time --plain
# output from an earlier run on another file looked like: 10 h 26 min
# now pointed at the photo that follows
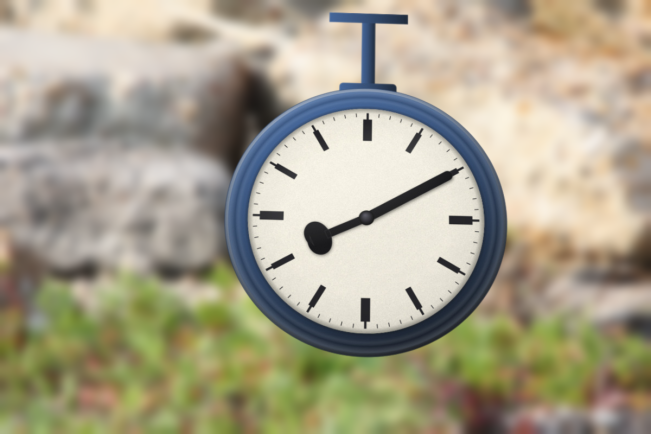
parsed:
8 h 10 min
